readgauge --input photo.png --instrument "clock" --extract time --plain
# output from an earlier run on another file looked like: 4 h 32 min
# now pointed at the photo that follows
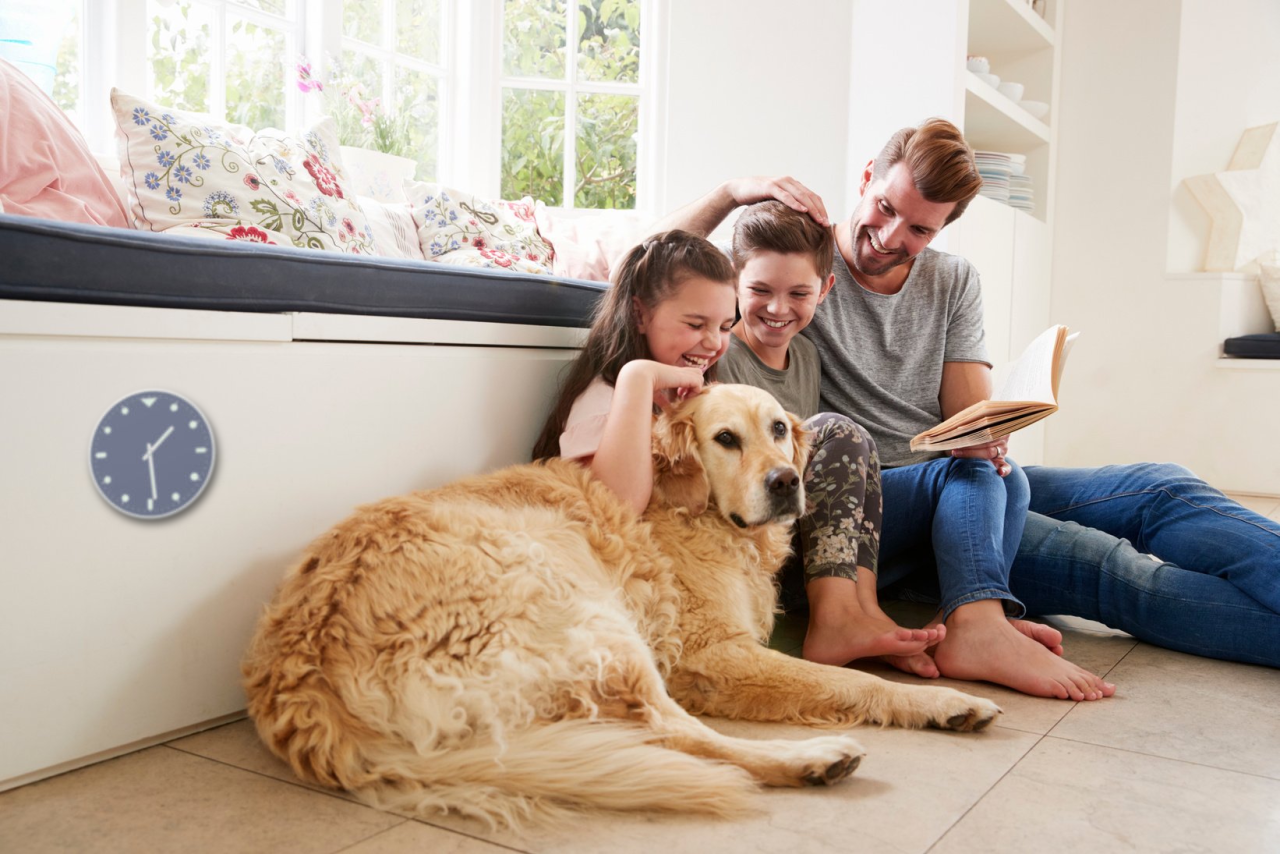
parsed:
1 h 29 min
